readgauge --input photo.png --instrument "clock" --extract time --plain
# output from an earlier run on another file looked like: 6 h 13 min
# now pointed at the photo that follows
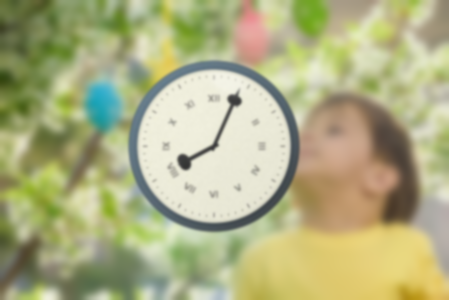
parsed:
8 h 04 min
